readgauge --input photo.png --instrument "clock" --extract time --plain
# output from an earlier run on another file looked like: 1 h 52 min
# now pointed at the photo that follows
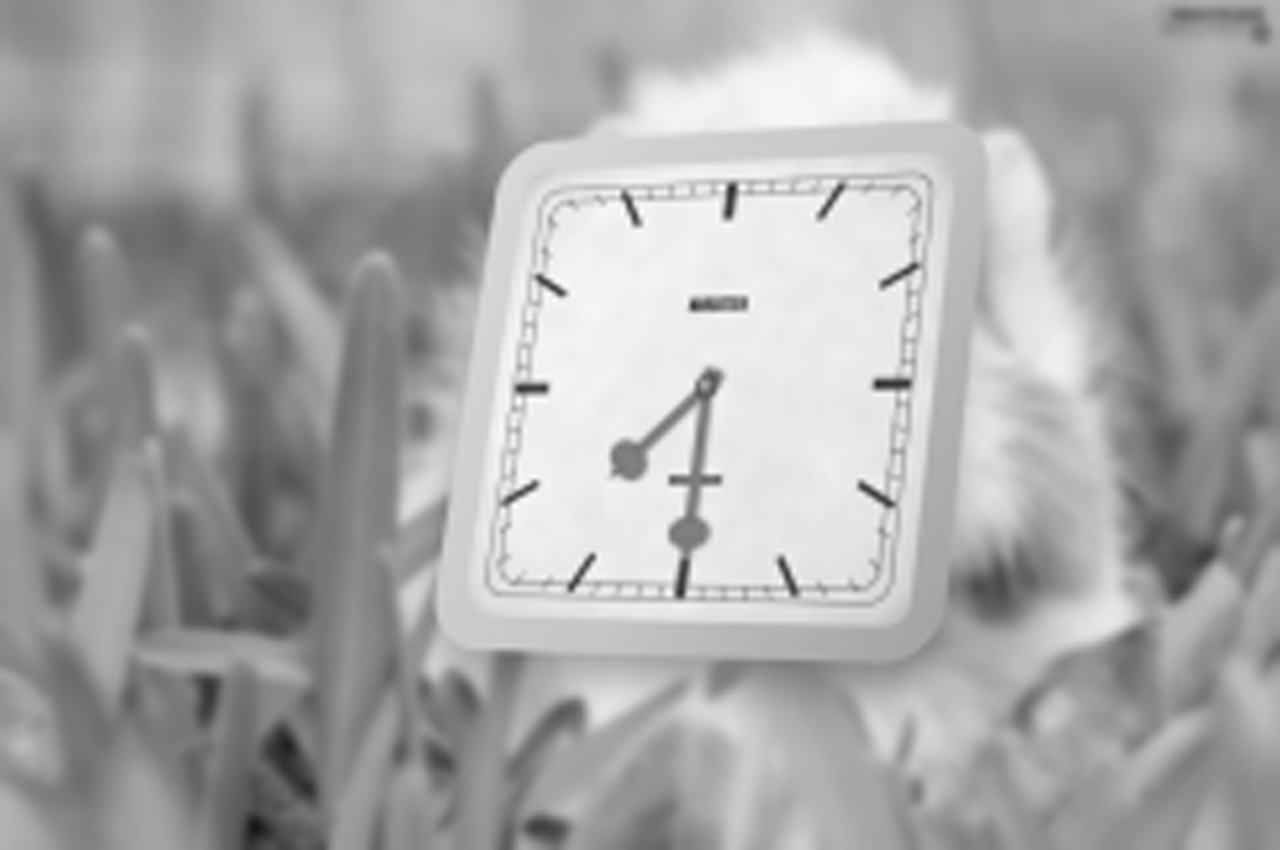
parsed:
7 h 30 min
